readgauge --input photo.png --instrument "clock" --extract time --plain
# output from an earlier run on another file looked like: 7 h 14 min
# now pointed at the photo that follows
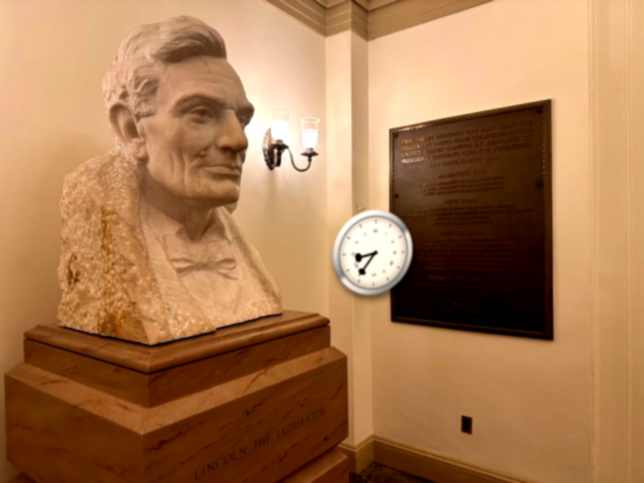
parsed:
8 h 36 min
